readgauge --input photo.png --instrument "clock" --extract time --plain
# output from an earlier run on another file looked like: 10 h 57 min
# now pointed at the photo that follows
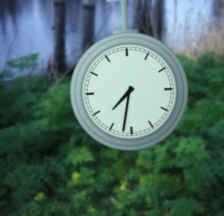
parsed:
7 h 32 min
